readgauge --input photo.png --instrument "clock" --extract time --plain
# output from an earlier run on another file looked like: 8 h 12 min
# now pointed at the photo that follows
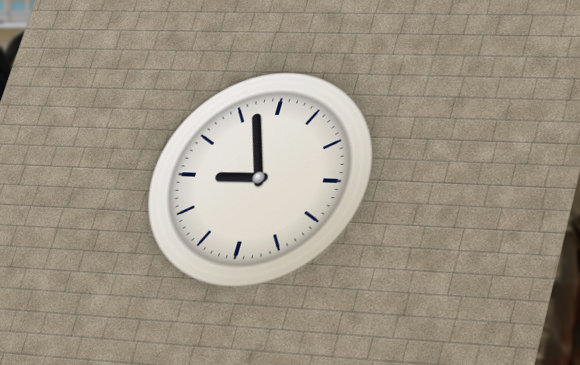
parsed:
8 h 57 min
